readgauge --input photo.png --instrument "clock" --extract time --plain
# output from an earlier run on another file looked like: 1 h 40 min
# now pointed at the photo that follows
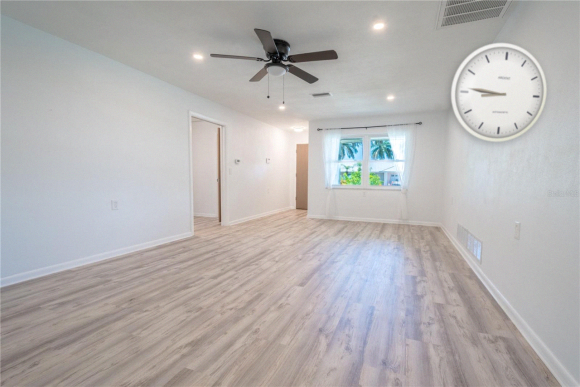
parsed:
8 h 46 min
